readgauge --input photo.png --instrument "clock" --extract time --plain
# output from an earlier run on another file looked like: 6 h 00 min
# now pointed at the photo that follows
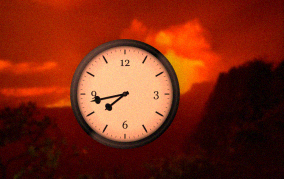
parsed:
7 h 43 min
